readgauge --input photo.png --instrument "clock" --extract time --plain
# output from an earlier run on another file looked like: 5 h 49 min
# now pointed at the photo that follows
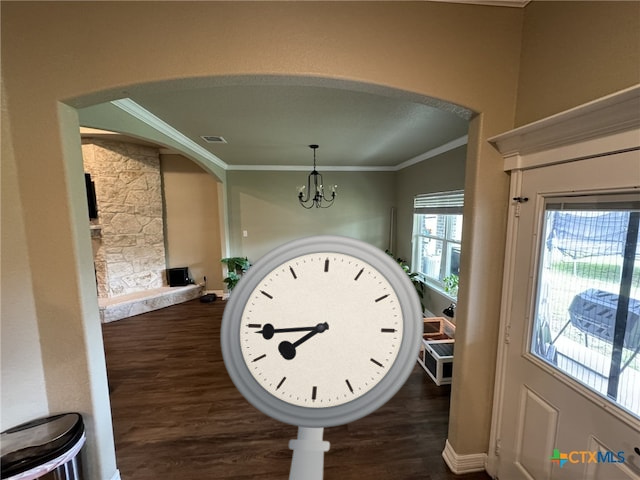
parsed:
7 h 44 min
